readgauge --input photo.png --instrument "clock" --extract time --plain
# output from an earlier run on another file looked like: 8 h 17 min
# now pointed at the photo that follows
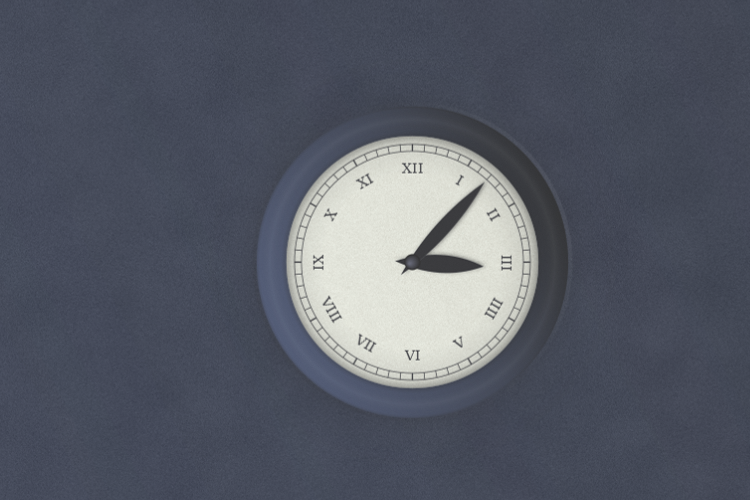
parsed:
3 h 07 min
